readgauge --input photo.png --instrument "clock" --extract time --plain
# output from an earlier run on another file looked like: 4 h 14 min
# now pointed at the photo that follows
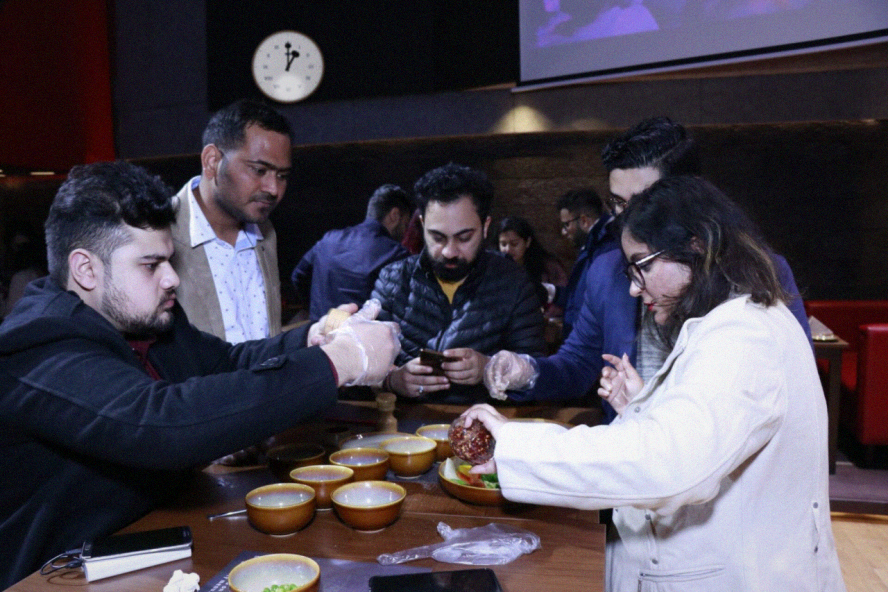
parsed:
1 h 00 min
